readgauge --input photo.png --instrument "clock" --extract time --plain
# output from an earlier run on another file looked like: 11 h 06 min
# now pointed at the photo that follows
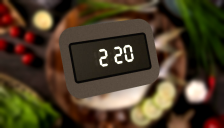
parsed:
2 h 20 min
